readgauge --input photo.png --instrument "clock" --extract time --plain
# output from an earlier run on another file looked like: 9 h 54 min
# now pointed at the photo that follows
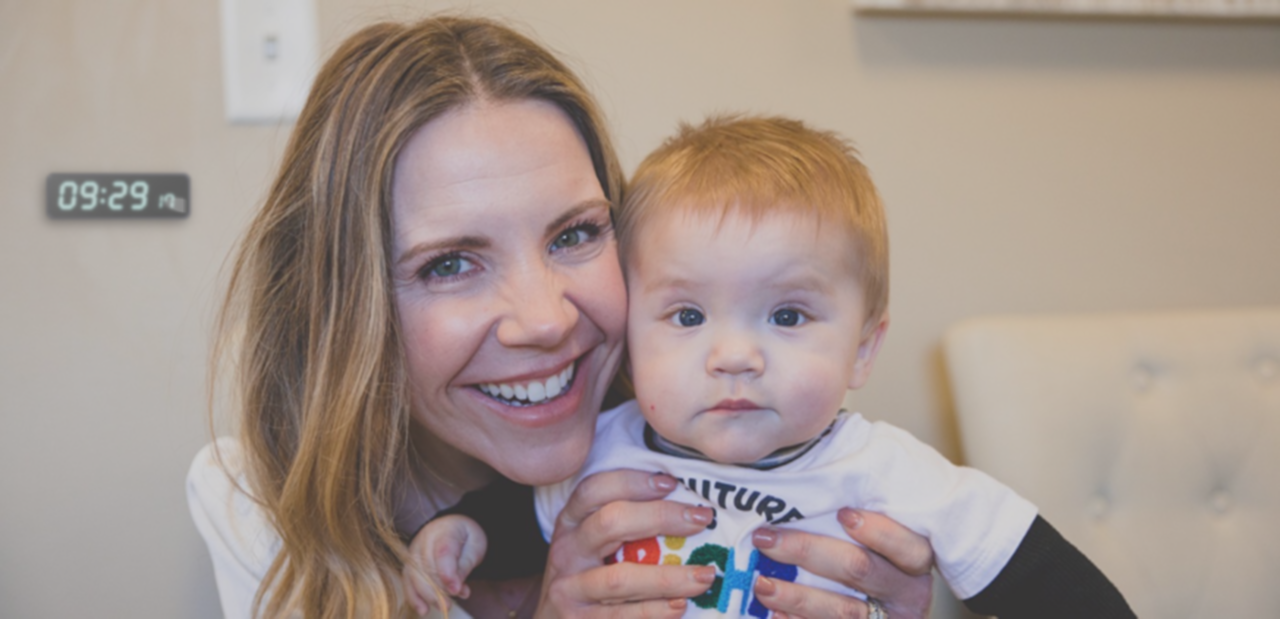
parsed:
9 h 29 min
